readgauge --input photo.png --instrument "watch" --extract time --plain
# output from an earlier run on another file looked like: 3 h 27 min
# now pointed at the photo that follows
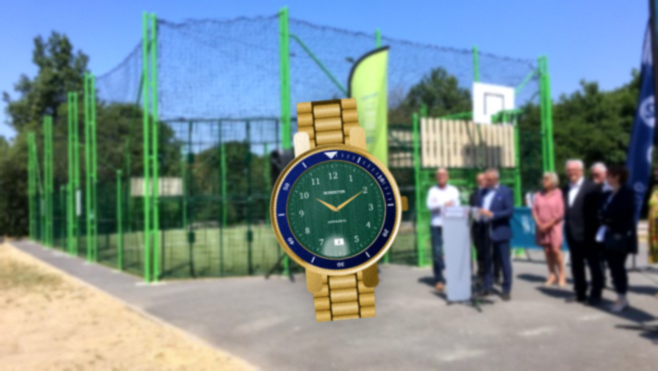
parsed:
10 h 10 min
